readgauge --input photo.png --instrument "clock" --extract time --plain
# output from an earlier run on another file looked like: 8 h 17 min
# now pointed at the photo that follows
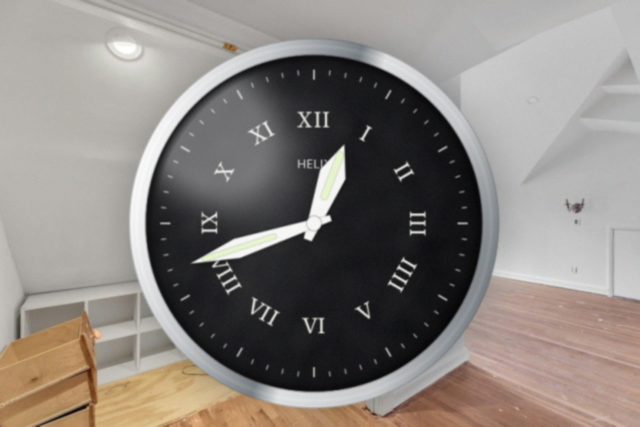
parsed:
12 h 42 min
